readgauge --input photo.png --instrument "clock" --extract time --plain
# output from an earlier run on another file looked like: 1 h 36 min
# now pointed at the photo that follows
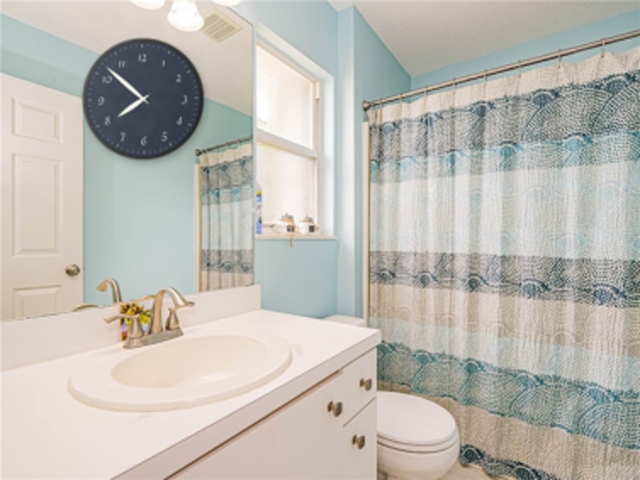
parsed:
7 h 52 min
